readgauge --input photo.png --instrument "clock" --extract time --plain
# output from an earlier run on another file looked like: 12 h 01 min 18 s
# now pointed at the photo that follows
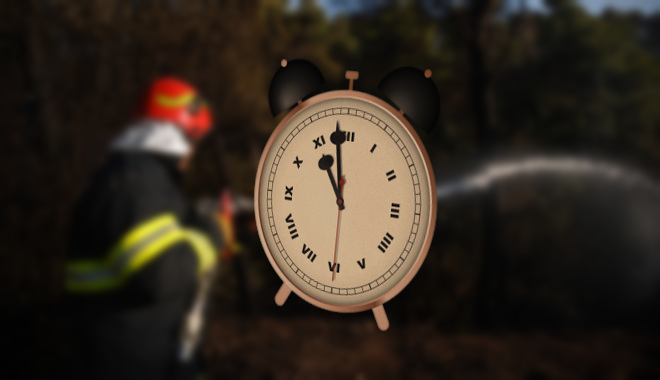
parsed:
10 h 58 min 30 s
